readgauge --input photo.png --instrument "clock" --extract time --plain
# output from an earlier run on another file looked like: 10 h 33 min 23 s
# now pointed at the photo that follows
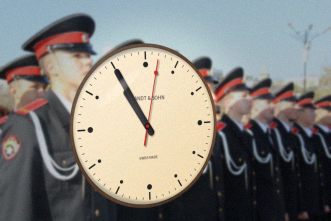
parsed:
10 h 55 min 02 s
